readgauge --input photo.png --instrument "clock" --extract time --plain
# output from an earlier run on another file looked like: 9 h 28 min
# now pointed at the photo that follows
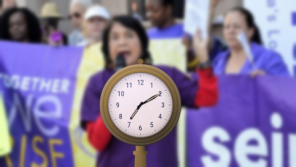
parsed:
7 h 10 min
